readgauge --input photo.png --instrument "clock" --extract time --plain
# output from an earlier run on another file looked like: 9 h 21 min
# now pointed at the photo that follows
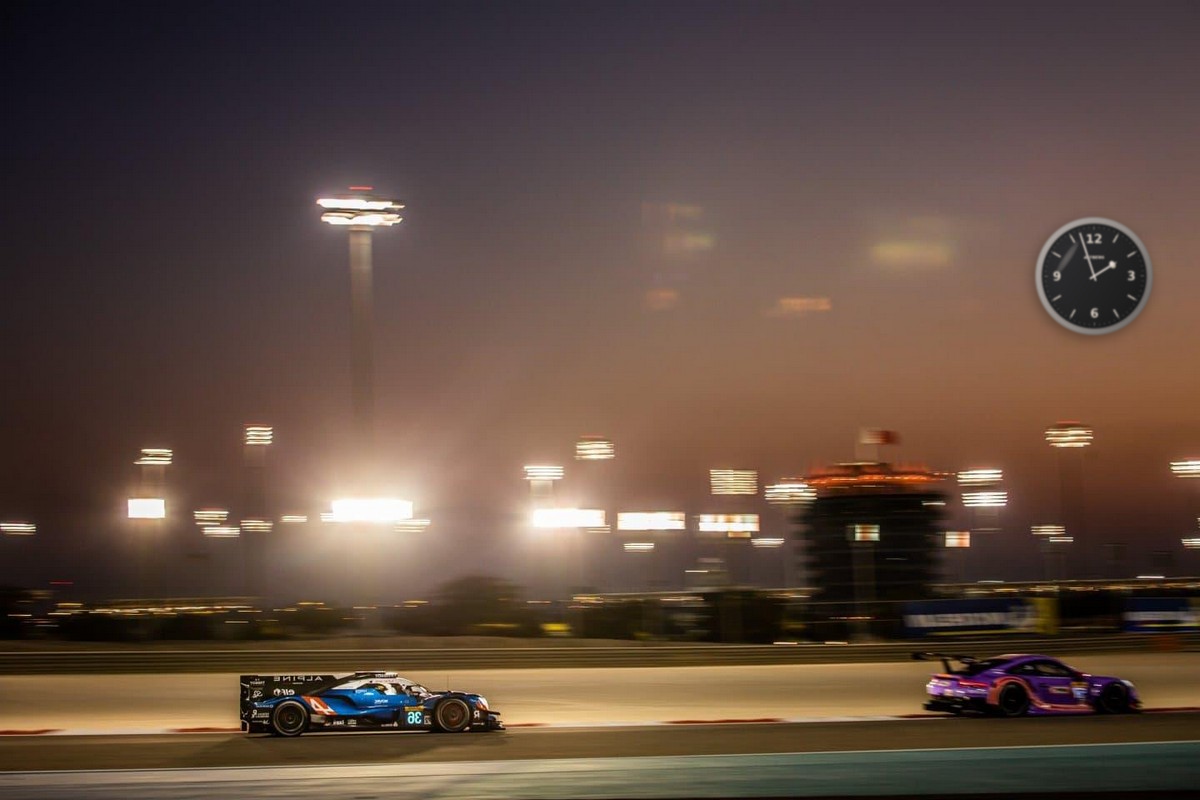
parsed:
1 h 57 min
